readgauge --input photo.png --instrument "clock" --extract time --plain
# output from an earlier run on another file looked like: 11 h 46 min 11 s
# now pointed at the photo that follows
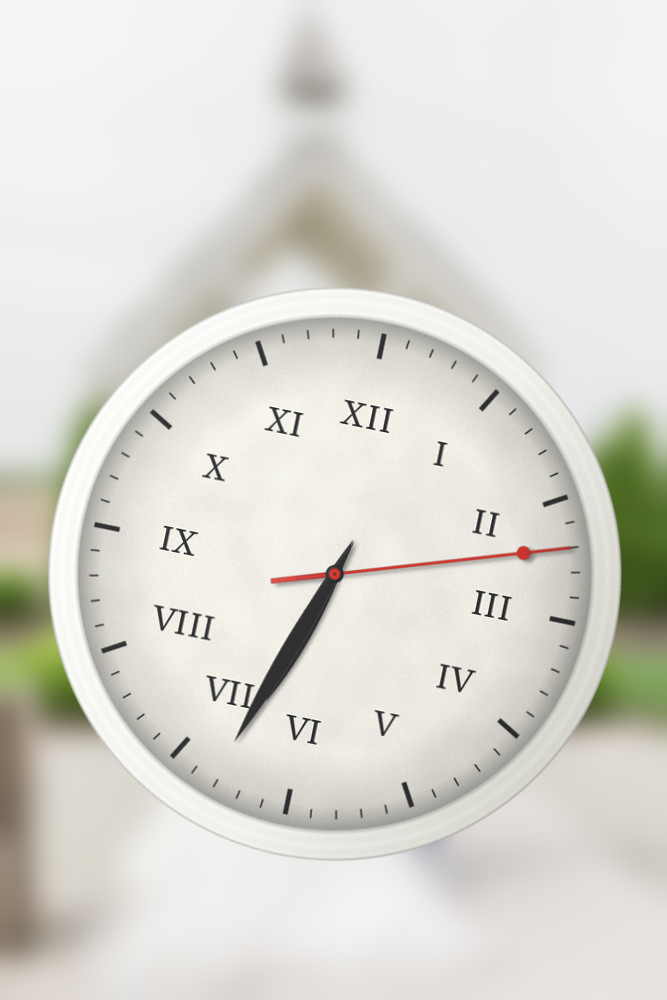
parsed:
6 h 33 min 12 s
